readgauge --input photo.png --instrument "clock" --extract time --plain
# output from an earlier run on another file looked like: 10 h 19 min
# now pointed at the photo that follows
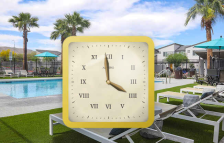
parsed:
3 h 59 min
